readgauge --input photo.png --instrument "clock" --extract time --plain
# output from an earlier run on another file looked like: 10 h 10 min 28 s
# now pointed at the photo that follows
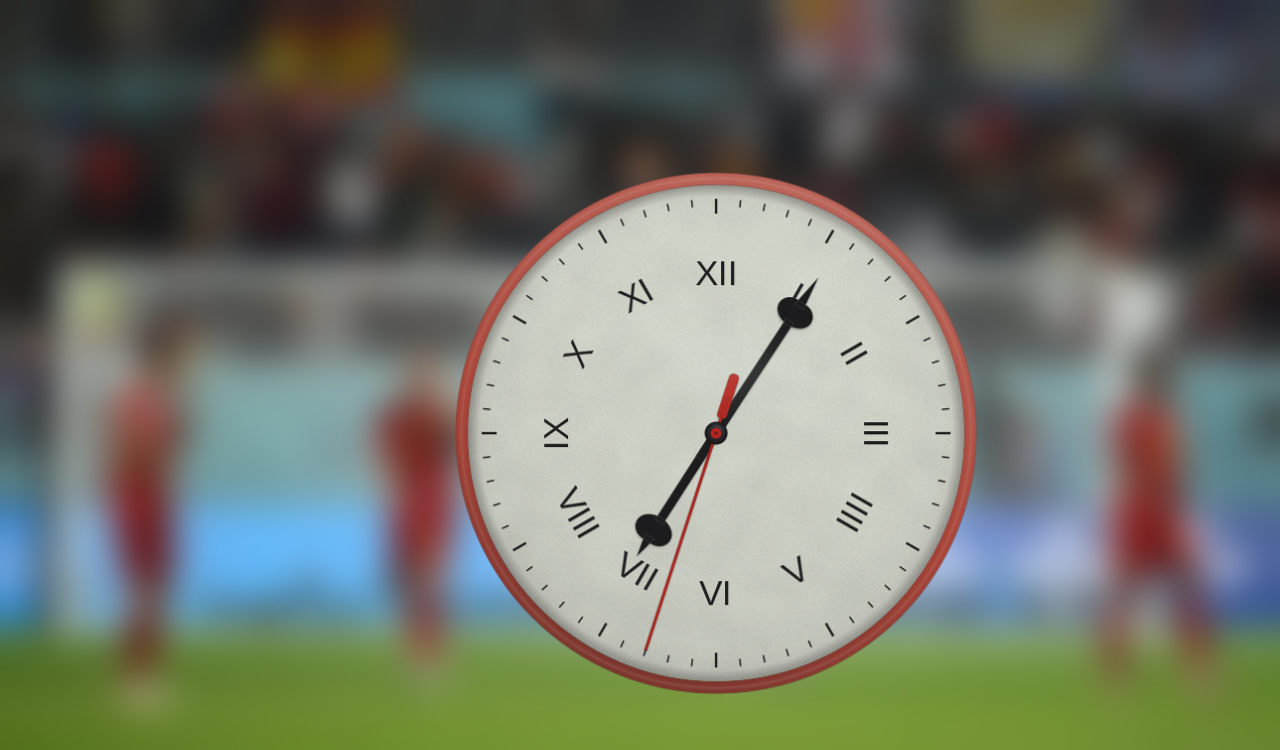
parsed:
7 h 05 min 33 s
